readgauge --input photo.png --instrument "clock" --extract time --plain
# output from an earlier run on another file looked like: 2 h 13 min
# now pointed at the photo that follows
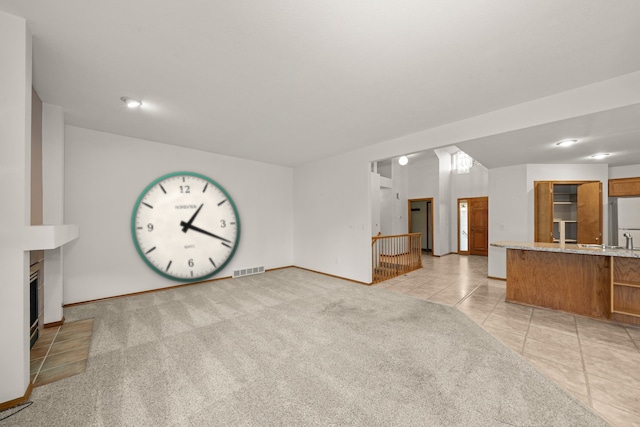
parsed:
1 h 19 min
